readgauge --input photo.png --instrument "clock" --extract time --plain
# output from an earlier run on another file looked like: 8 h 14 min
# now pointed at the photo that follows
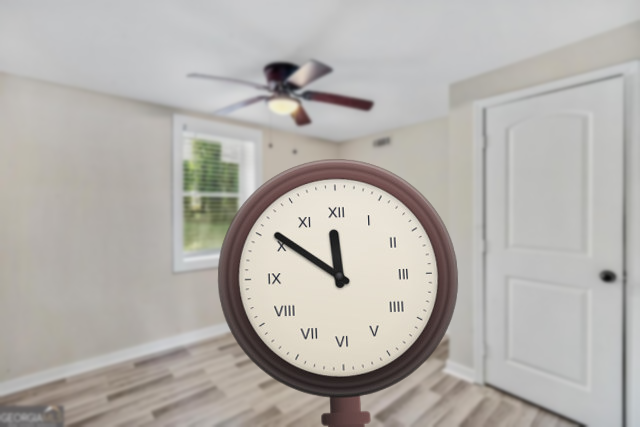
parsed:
11 h 51 min
